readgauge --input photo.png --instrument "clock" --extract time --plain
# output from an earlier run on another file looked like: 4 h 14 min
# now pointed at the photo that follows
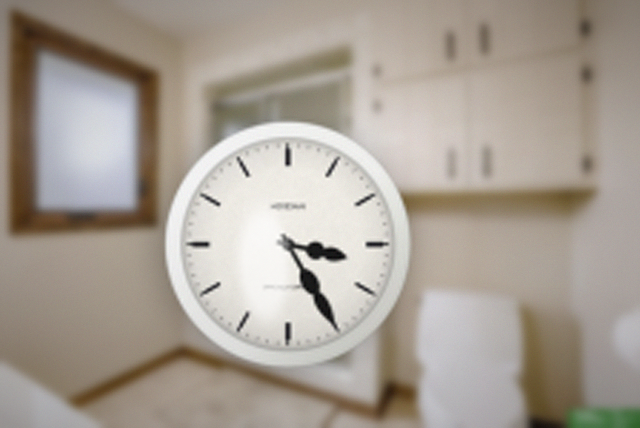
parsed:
3 h 25 min
